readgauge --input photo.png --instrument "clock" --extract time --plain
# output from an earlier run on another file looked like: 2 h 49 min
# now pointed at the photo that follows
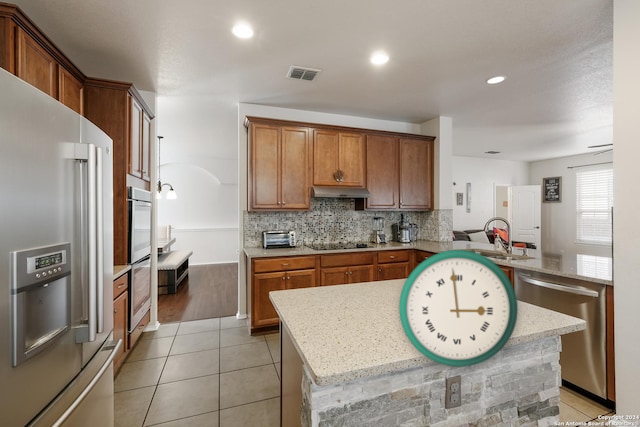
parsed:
2 h 59 min
